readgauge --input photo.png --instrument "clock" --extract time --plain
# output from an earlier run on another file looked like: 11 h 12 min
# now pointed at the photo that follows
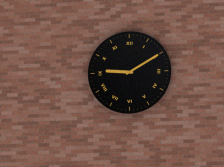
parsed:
9 h 10 min
